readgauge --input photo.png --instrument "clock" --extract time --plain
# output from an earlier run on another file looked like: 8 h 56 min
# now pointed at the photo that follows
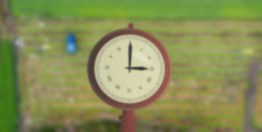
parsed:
3 h 00 min
